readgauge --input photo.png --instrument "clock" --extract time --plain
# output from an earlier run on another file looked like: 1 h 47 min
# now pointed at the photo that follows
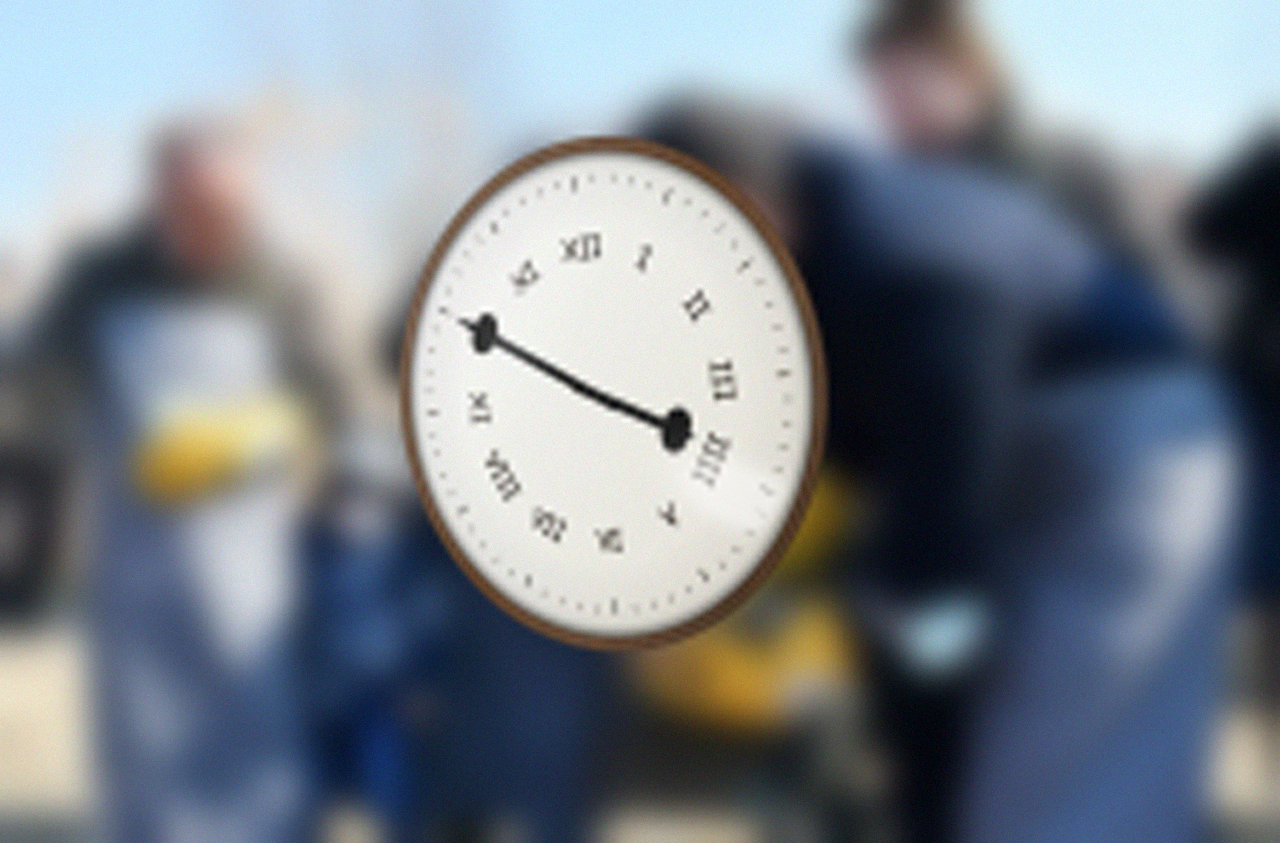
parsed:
3 h 50 min
